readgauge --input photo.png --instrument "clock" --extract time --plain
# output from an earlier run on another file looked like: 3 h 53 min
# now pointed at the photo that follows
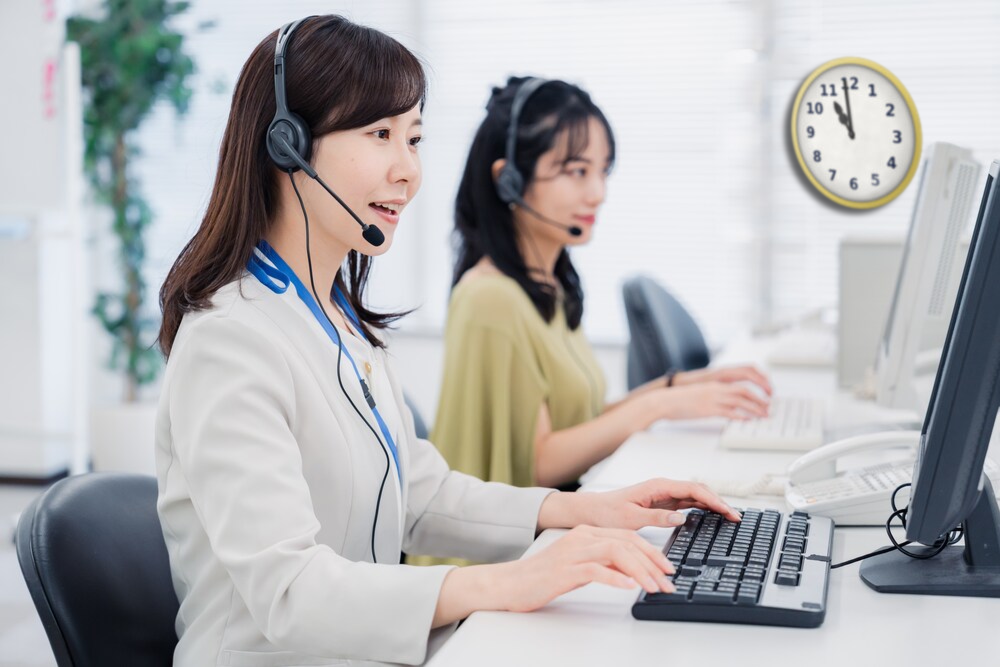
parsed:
10 h 59 min
